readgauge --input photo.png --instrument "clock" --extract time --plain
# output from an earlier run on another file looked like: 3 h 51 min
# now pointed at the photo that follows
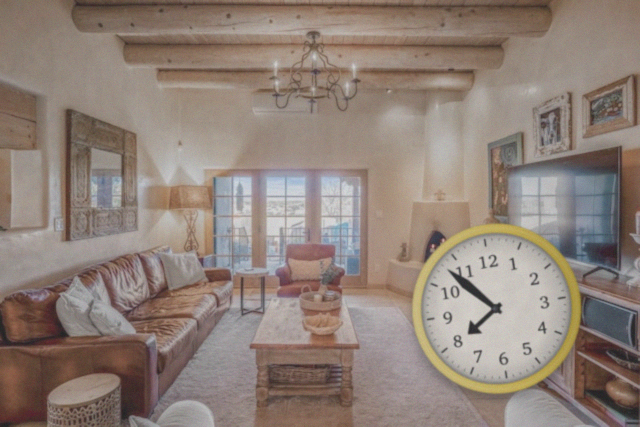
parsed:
7 h 53 min
